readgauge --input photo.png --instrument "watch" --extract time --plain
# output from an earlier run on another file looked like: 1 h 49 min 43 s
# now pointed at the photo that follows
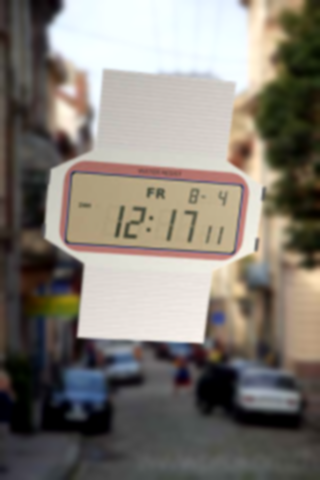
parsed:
12 h 17 min 11 s
